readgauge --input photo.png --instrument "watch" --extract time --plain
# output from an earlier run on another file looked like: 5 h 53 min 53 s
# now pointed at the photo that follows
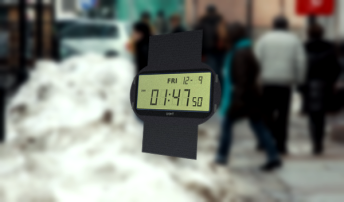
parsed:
1 h 47 min 50 s
